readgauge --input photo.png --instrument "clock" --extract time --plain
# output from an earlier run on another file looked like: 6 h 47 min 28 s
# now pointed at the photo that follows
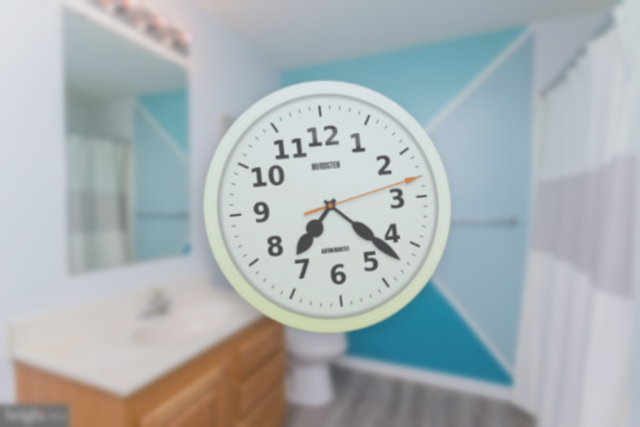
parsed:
7 h 22 min 13 s
